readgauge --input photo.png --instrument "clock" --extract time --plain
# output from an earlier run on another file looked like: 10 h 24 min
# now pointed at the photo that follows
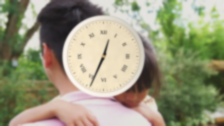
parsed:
12 h 34 min
